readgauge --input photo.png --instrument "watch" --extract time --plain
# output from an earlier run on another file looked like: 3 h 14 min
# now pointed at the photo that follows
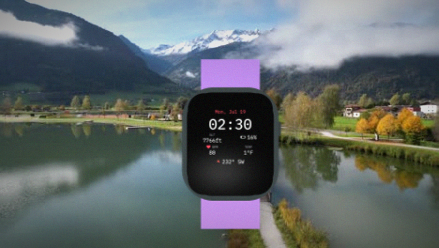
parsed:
2 h 30 min
